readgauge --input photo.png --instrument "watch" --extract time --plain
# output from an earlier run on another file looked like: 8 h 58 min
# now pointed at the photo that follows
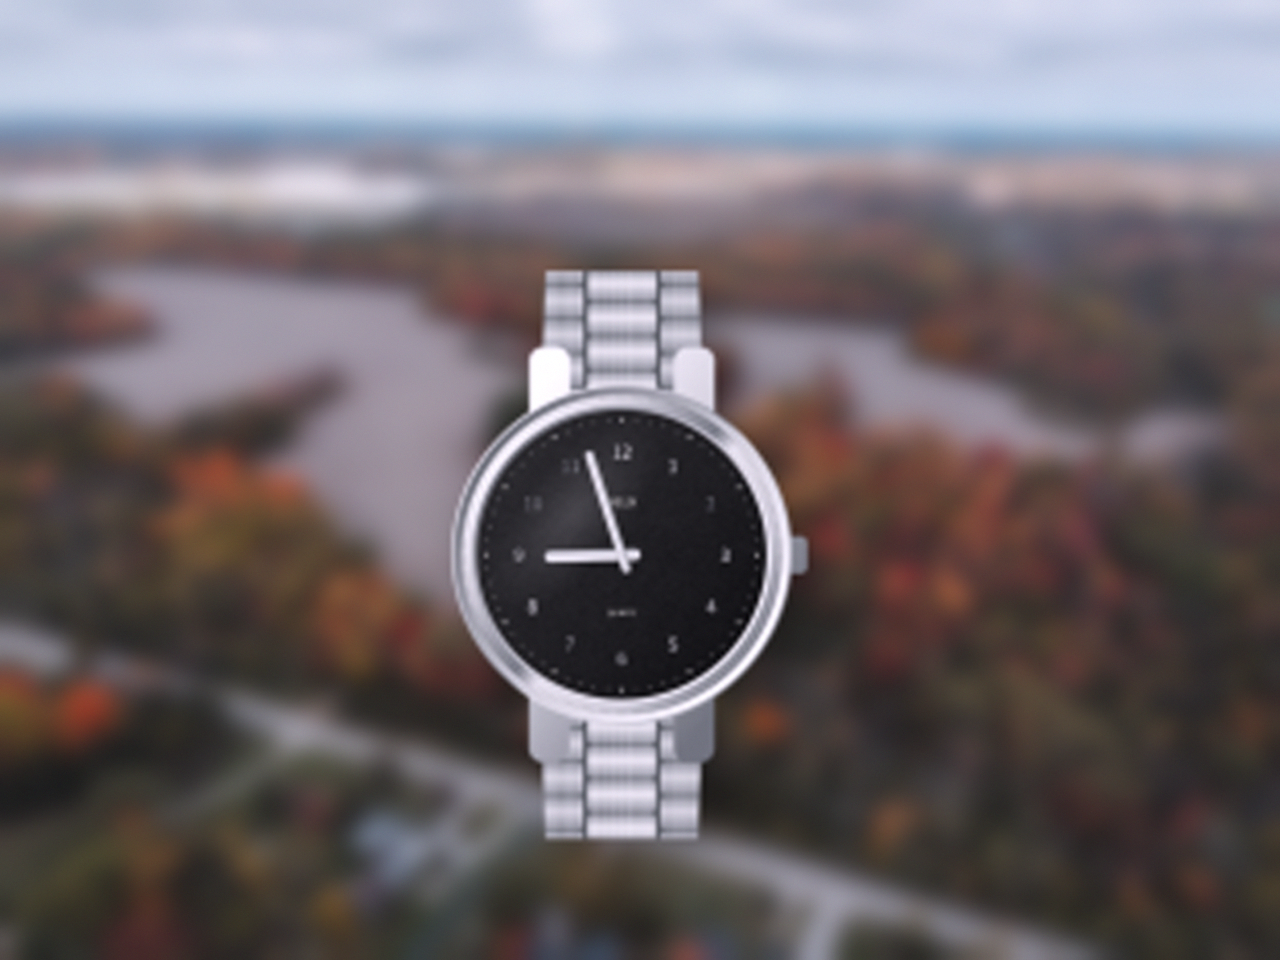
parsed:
8 h 57 min
